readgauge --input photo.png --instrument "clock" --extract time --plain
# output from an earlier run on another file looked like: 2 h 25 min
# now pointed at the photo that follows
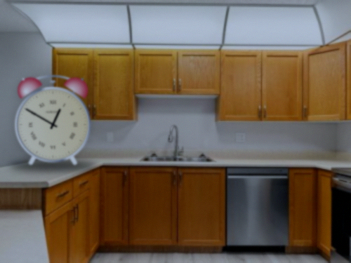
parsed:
12 h 50 min
